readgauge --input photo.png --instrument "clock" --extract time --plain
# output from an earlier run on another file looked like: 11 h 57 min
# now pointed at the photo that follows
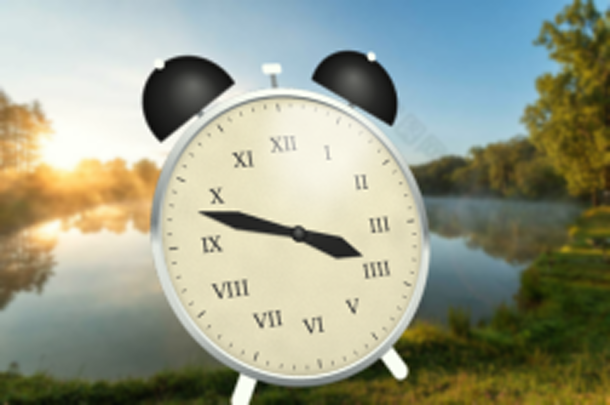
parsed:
3 h 48 min
